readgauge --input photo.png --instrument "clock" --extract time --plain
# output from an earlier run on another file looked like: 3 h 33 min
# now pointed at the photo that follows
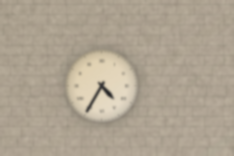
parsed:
4 h 35 min
